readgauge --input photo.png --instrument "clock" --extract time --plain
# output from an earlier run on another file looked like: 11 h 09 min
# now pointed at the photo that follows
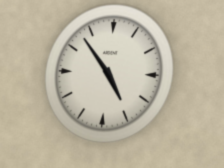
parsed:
4 h 53 min
